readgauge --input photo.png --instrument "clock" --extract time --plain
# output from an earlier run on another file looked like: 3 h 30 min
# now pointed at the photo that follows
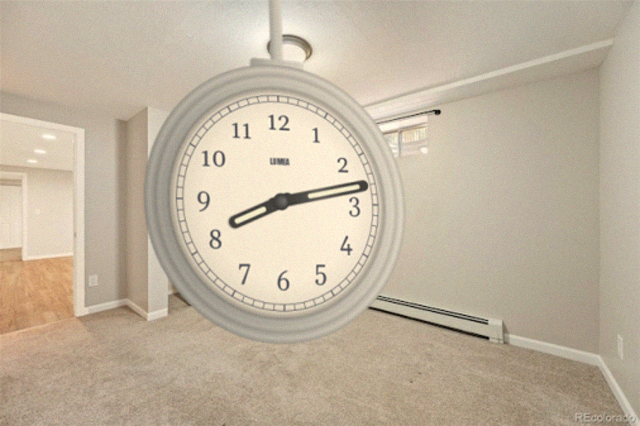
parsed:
8 h 13 min
